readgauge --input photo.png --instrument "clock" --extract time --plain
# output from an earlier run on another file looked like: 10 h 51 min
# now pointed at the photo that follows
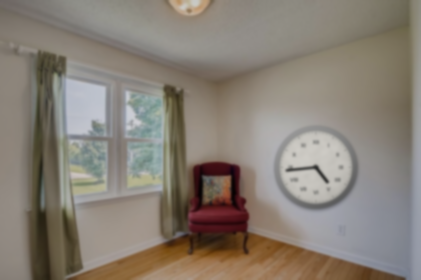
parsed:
4 h 44 min
